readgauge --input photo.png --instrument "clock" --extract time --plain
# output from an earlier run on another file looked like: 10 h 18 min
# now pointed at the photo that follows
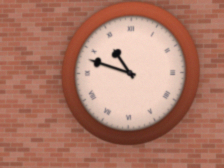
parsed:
10 h 48 min
